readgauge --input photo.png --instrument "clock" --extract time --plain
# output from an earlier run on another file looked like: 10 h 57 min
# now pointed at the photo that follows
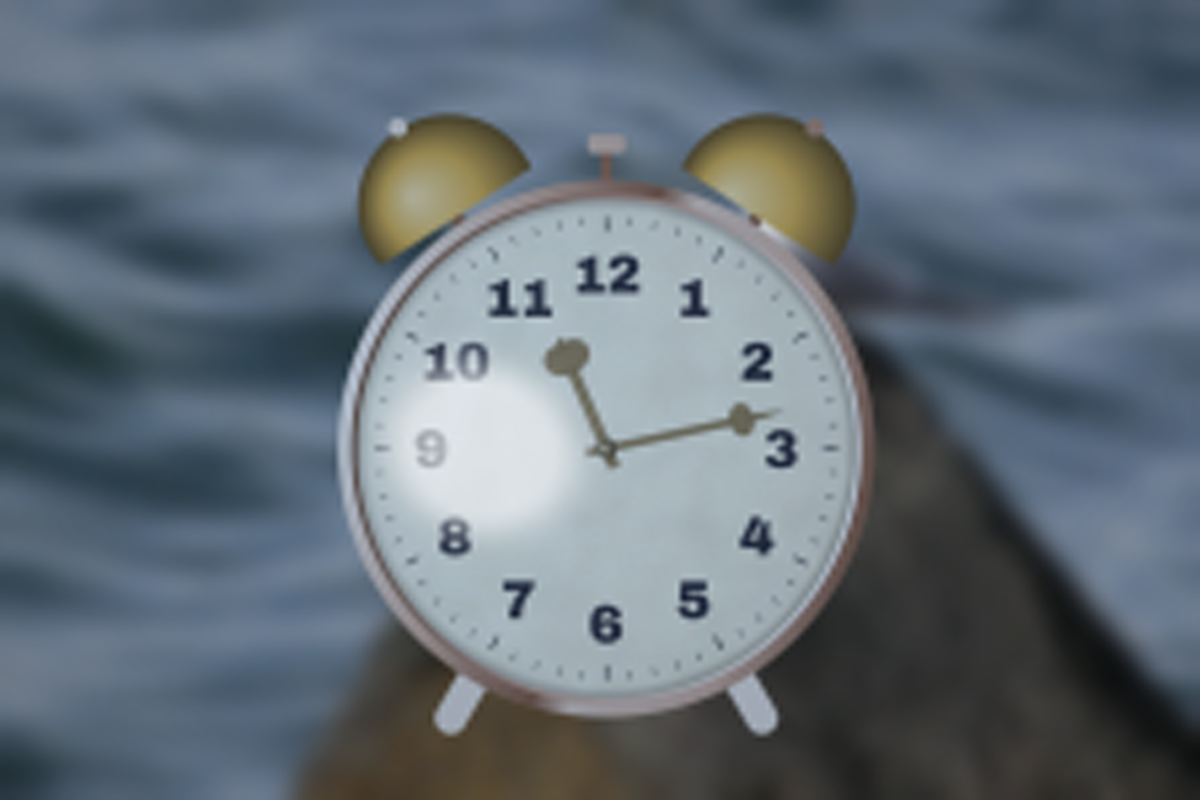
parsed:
11 h 13 min
